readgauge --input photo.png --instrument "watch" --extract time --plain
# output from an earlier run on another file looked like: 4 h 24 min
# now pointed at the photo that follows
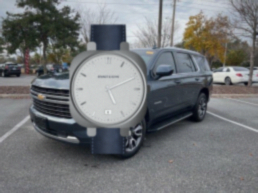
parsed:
5 h 11 min
